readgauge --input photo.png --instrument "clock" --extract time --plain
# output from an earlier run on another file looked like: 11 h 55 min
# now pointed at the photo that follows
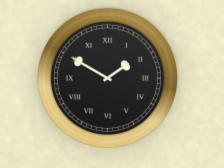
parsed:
1 h 50 min
